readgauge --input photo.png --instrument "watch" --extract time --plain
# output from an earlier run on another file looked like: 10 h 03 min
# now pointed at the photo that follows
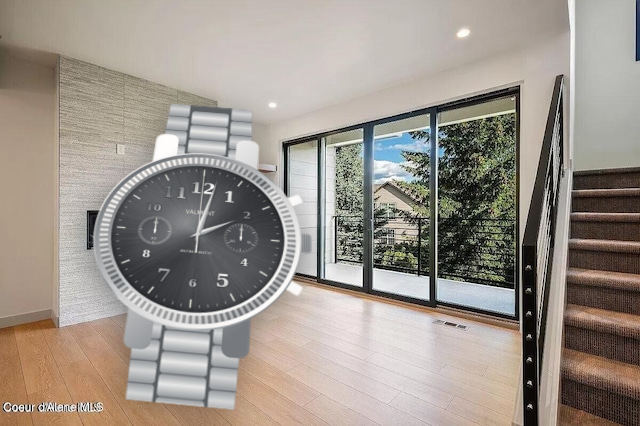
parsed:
2 h 02 min
